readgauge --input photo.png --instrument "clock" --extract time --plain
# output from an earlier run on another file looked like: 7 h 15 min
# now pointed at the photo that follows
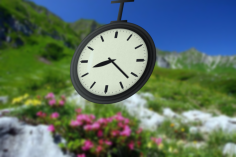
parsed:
8 h 22 min
